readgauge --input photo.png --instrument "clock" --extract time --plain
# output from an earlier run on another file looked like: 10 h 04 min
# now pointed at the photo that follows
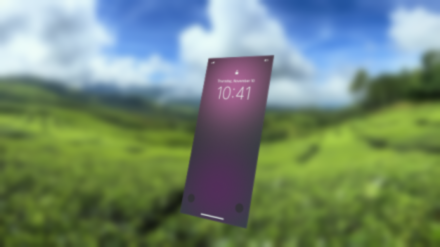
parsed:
10 h 41 min
